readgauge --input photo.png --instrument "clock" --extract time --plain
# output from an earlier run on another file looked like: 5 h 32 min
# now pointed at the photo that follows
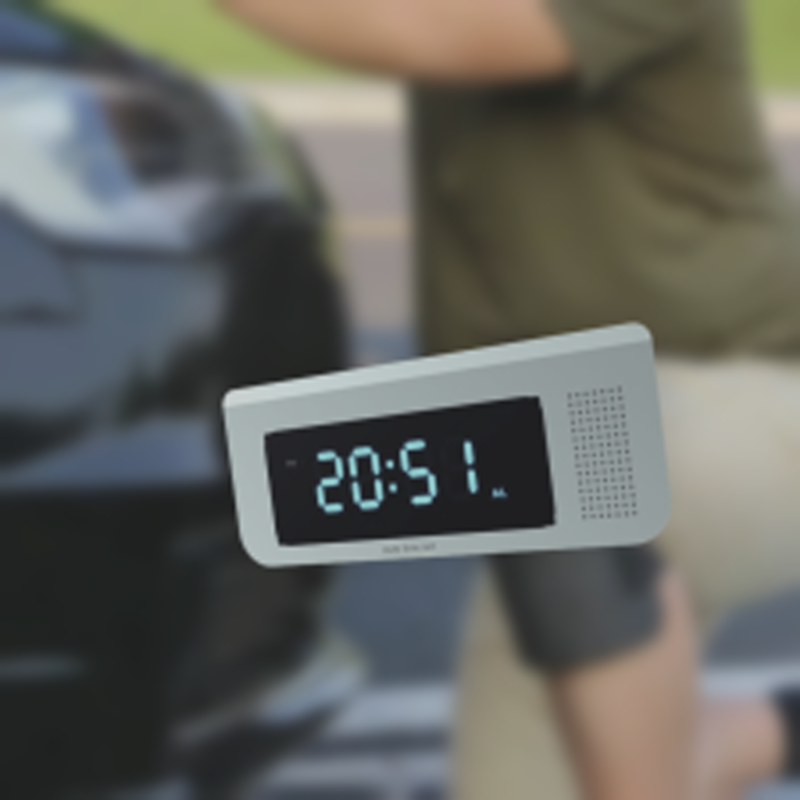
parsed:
20 h 51 min
